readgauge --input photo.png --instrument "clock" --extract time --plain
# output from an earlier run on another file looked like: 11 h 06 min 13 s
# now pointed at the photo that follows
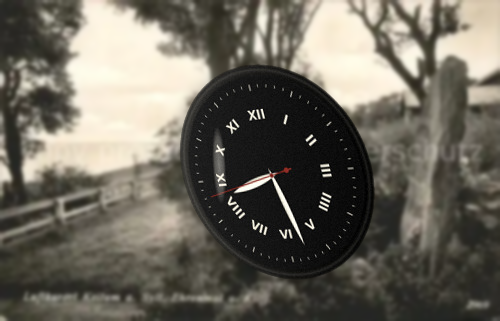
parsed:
8 h 27 min 43 s
